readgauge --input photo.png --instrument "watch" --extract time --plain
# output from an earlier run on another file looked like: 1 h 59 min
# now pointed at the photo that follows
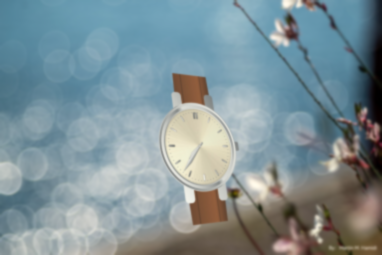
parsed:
7 h 37 min
